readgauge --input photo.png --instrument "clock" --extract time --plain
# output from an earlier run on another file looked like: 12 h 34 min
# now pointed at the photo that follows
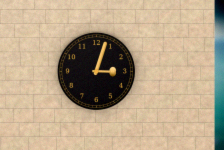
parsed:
3 h 03 min
